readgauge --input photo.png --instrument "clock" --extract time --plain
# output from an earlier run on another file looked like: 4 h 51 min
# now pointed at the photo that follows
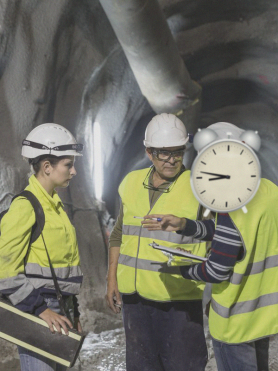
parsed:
8 h 47 min
